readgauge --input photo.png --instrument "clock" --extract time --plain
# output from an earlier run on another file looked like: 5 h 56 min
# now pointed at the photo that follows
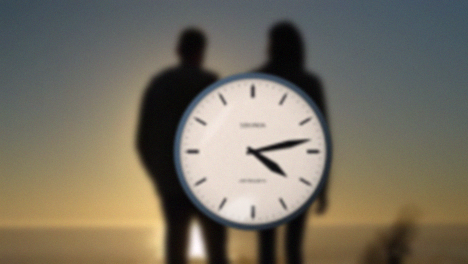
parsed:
4 h 13 min
